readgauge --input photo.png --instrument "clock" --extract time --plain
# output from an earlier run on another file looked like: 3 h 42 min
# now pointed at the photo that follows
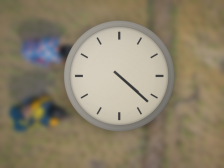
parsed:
4 h 22 min
